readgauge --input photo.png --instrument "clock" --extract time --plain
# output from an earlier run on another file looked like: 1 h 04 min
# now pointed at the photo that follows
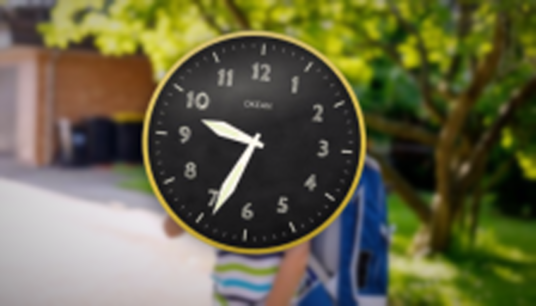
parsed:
9 h 34 min
